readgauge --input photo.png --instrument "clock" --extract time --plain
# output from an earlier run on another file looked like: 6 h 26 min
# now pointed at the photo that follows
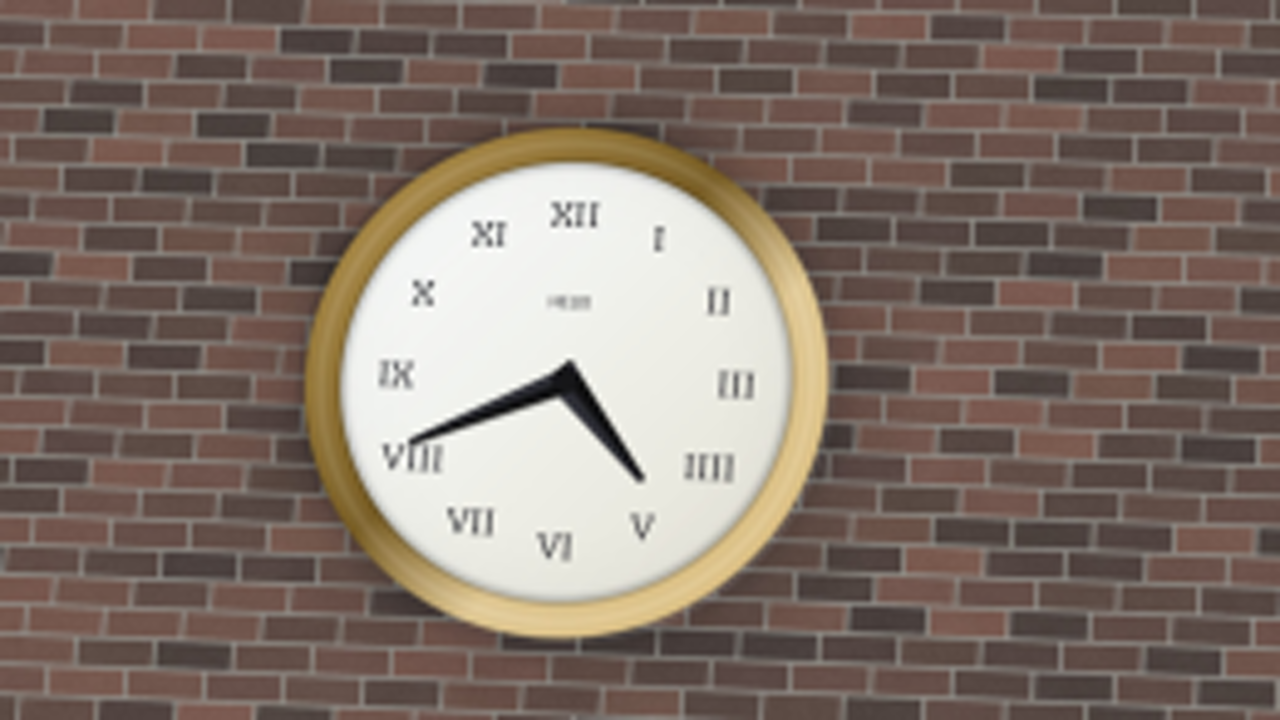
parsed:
4 h 41 min
